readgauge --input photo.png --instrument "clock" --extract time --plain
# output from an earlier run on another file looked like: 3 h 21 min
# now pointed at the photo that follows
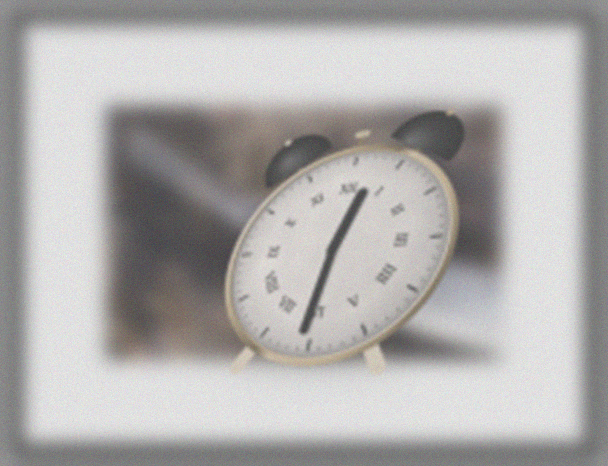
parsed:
12 h 31 min
